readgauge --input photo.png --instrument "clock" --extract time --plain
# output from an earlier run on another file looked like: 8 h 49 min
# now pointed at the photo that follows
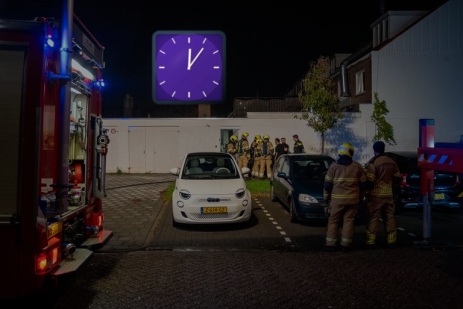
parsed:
12 h 06 min
